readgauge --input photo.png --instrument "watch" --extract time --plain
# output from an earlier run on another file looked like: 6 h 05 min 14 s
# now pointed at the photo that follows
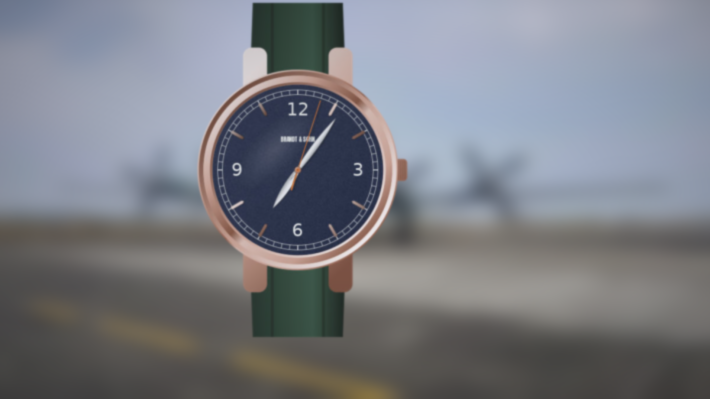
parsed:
7 h 06 min 03 s
